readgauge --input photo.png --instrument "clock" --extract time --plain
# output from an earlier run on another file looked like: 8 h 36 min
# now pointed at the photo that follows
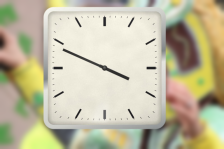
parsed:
3 h 49 min
